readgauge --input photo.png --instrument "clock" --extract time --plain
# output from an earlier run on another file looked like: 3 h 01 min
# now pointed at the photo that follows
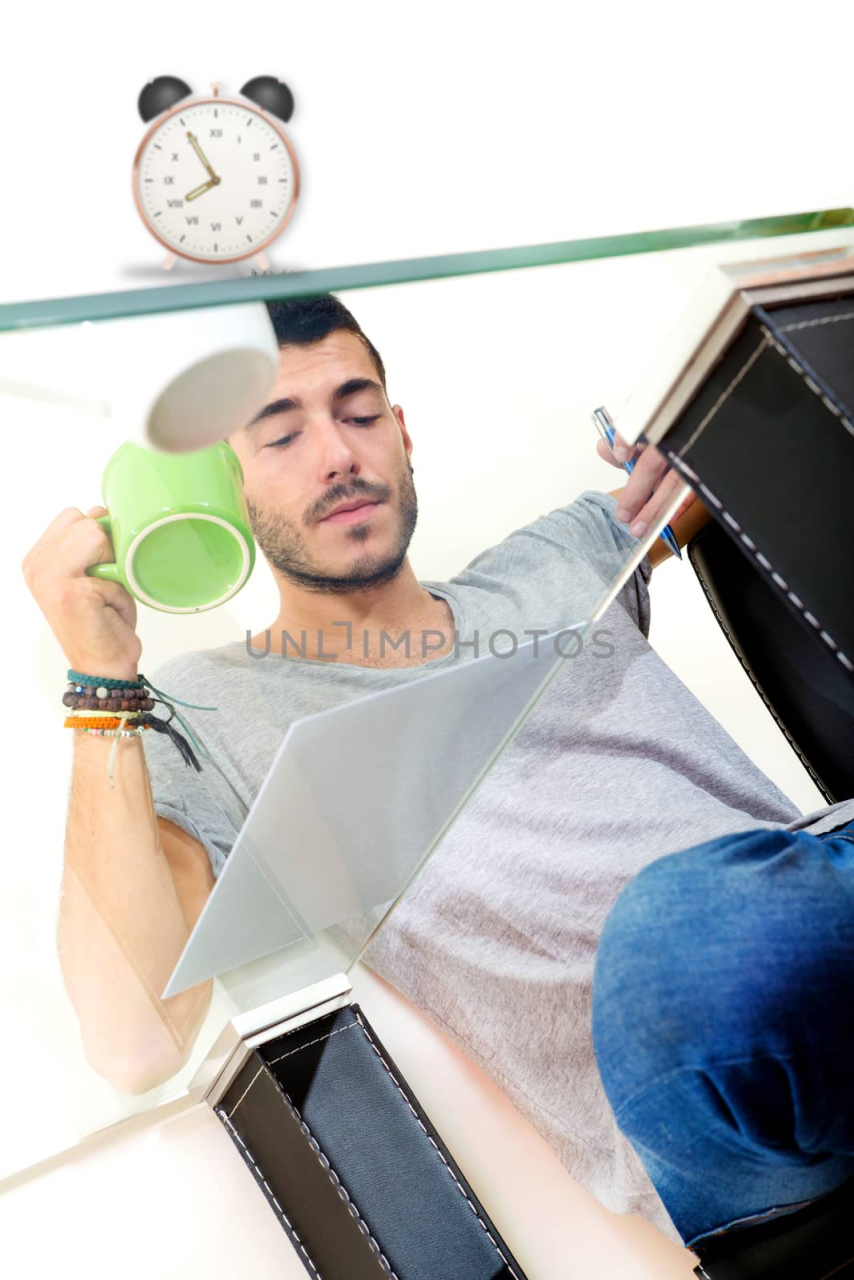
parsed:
7 h 55 min
